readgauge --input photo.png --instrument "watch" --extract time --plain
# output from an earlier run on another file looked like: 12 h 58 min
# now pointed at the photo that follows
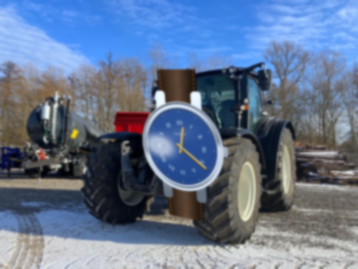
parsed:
12 h 21 min
